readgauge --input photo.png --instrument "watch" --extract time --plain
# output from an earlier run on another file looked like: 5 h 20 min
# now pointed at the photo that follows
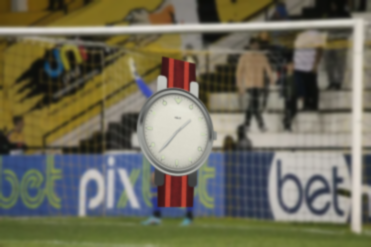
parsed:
1 h 37 min
